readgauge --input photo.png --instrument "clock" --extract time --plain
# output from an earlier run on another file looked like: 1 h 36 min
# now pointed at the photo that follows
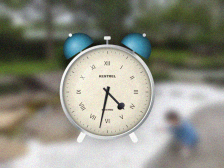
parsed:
4 h 32 min
